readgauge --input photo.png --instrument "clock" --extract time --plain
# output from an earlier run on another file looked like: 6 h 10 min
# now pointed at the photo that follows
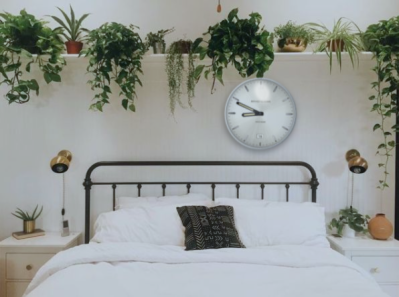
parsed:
8 h 49 min
